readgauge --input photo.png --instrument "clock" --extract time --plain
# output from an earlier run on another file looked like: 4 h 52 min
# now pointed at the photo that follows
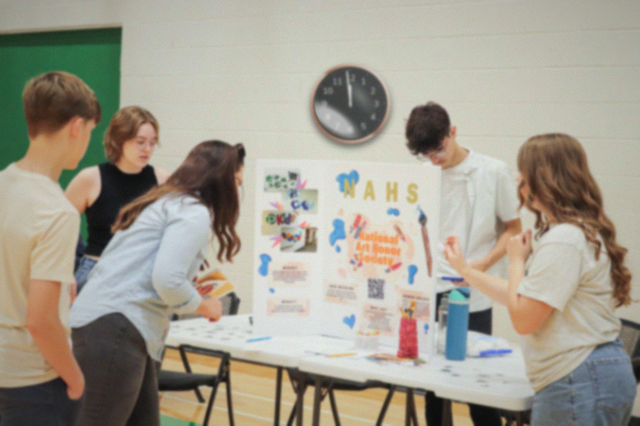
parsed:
11 h 59 min
